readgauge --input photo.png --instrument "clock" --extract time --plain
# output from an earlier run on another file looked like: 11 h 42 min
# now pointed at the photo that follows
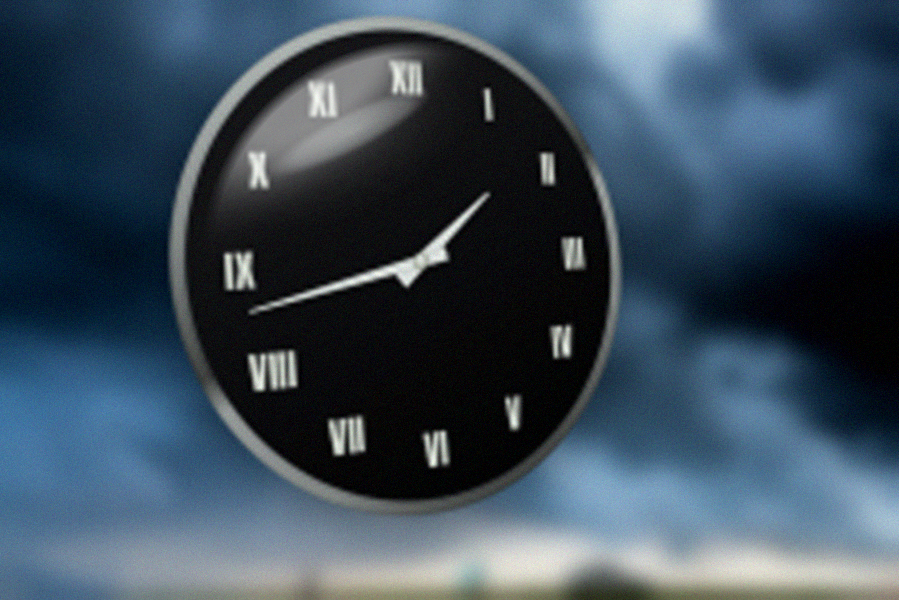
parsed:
1 h 43 min
